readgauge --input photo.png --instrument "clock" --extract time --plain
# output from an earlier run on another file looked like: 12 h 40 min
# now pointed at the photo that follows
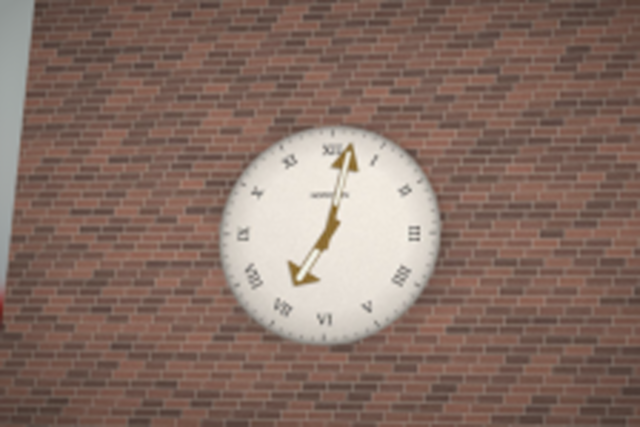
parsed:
7 h 02 min
